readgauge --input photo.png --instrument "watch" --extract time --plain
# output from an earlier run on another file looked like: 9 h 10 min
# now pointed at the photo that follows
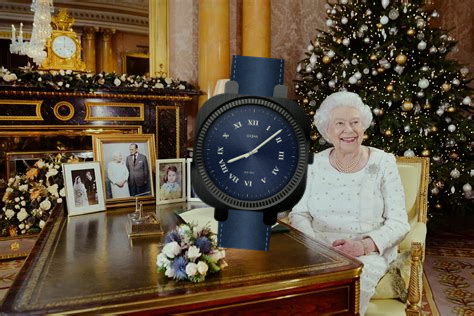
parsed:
8 h 08 min
